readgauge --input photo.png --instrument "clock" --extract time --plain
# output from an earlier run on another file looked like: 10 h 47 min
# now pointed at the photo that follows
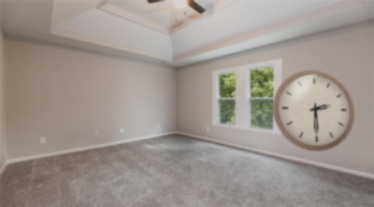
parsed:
2 h 30 min
